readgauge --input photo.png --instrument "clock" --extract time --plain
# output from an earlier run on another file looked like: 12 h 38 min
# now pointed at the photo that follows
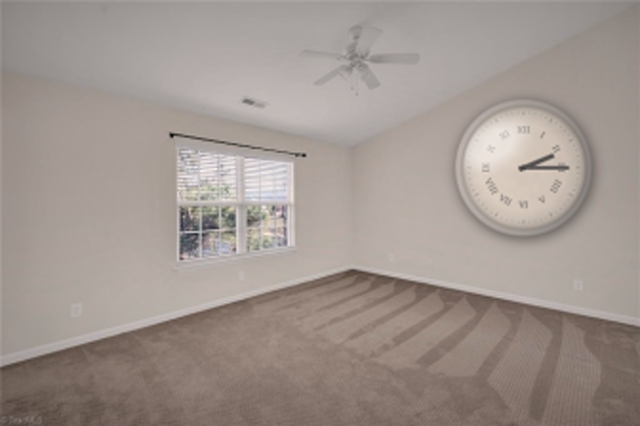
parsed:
2 h 15 min
